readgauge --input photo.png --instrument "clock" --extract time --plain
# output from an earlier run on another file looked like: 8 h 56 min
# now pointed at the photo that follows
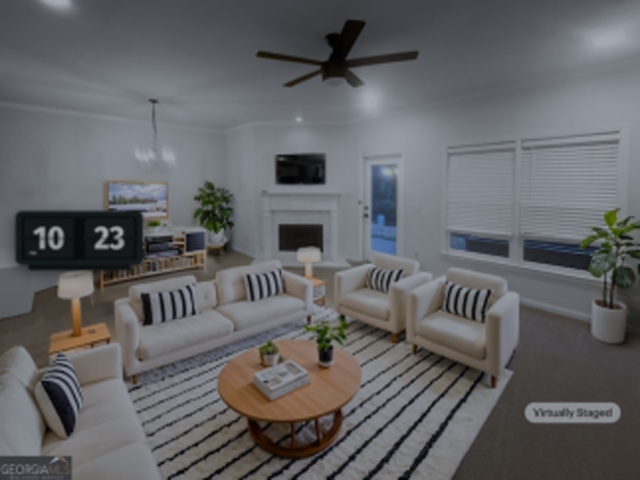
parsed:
10 h 23 min
